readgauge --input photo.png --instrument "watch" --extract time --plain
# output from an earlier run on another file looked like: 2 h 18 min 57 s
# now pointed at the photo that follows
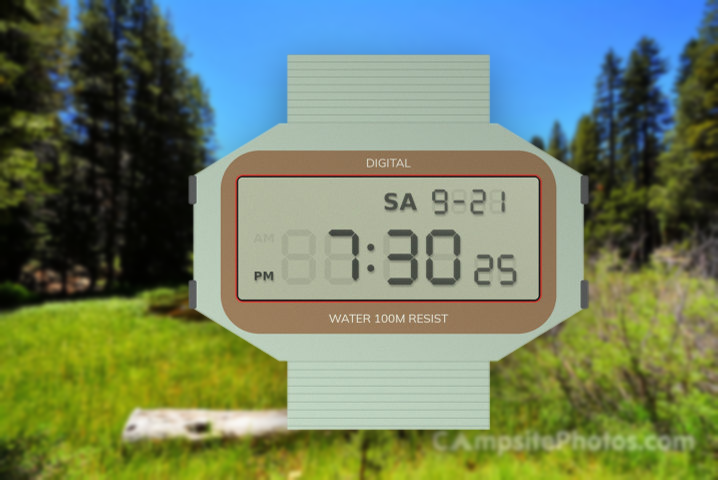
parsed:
7 h 30 min 25 s
